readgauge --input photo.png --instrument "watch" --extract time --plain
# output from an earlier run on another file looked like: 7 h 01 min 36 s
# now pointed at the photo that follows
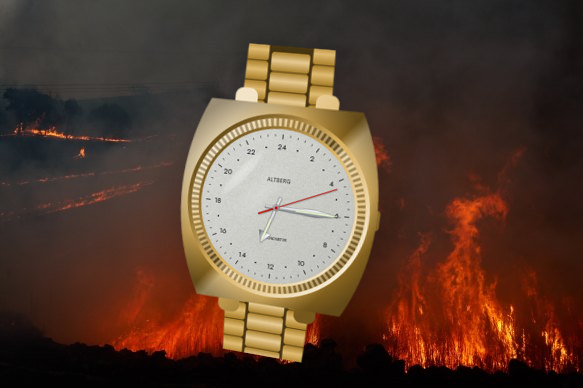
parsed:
13 h 15 min 11 s
